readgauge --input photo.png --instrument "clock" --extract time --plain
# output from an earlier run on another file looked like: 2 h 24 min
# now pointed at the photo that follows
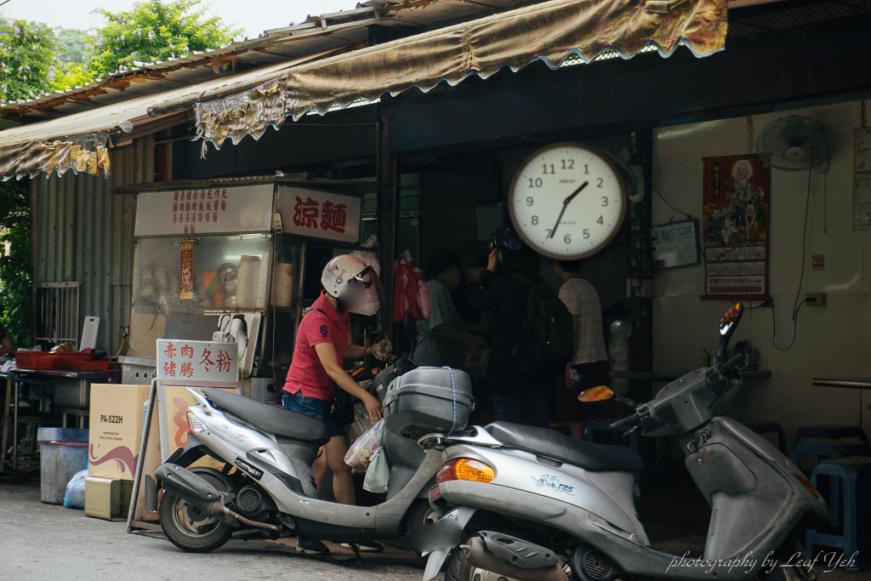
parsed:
1 h 34 min
